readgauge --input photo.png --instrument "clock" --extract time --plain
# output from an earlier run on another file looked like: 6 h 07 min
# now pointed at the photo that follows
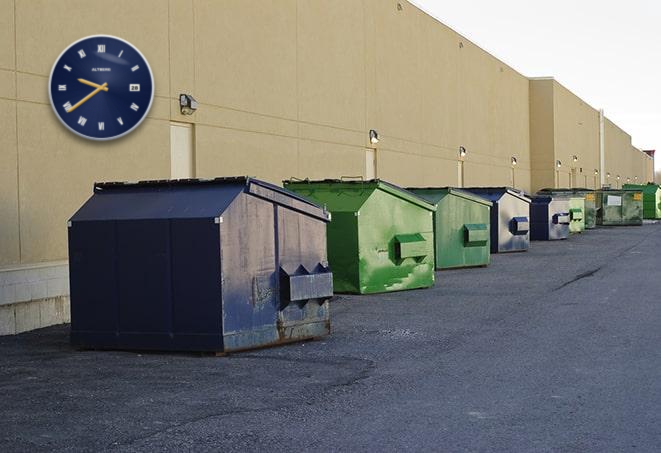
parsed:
9 h 39 min
